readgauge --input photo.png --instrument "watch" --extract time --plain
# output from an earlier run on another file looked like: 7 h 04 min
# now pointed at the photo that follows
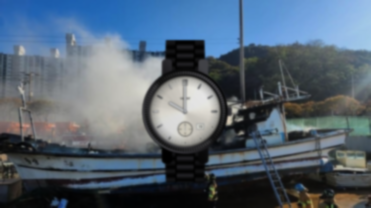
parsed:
10 h 00 min
